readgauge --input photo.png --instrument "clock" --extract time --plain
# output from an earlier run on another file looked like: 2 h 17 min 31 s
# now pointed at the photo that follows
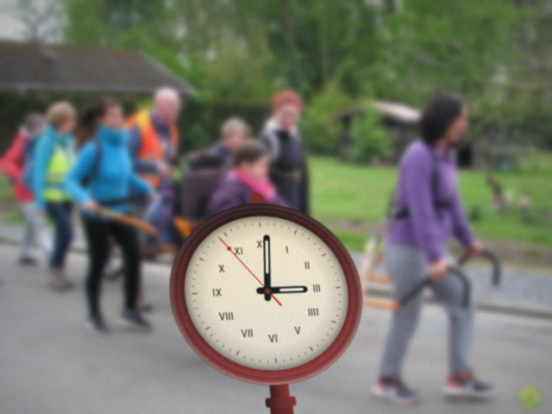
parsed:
3 h 00 min 54 s
